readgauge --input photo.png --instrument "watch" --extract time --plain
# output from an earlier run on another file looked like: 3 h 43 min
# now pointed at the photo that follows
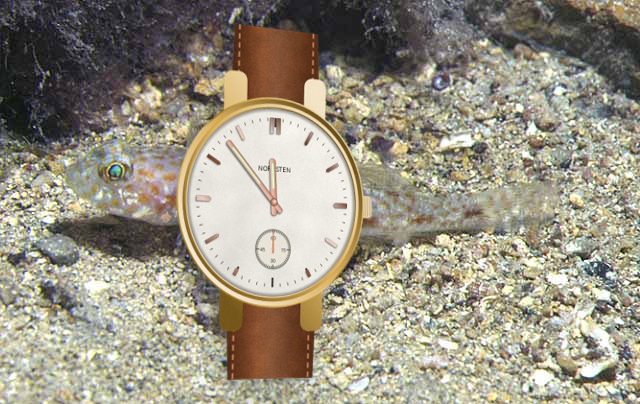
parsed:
11 h 53 min
